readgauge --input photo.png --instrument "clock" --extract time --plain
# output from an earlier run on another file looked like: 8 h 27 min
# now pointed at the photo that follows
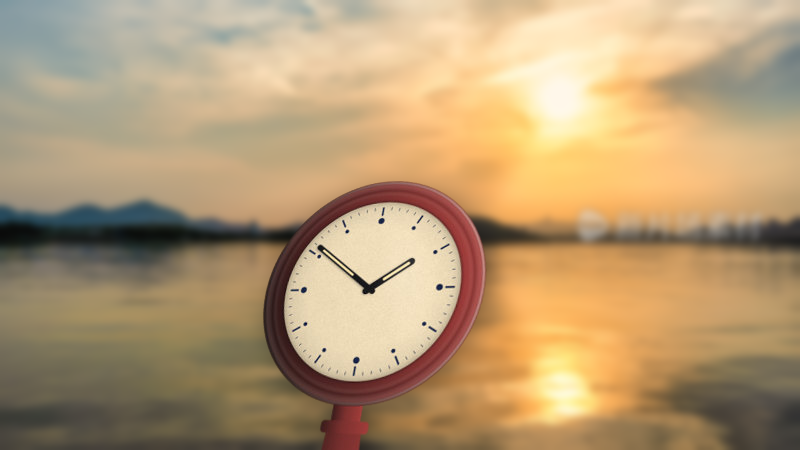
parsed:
1 h 51 min
